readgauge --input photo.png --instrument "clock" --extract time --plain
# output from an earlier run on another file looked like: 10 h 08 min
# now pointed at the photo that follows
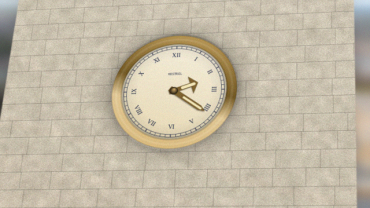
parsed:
2 h 21 min
